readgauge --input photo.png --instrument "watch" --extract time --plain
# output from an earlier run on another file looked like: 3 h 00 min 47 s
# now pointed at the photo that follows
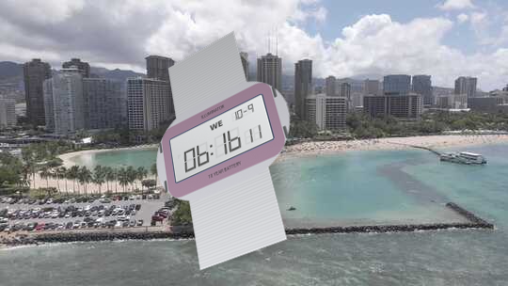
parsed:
6 h 16 min 11 s
